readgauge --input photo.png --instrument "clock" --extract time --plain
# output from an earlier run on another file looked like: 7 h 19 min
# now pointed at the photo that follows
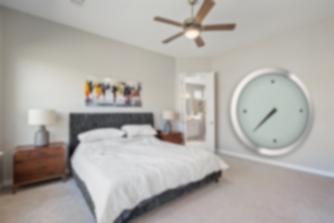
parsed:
7 h 38 min
